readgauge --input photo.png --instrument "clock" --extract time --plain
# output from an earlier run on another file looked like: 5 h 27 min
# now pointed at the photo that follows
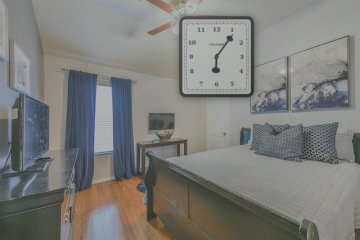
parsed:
6 h 06 min
